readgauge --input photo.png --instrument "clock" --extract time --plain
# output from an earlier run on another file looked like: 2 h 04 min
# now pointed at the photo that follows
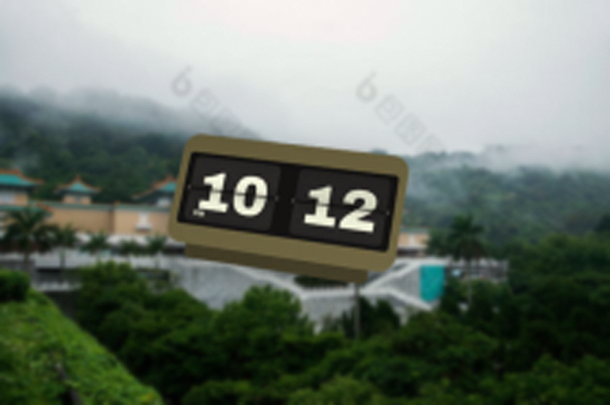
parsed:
10 h 12 min
